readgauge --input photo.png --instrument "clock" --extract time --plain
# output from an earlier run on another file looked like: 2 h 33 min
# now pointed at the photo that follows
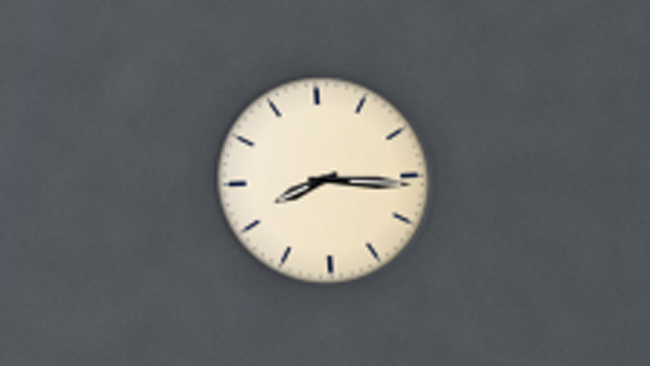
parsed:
8 h 16 min
